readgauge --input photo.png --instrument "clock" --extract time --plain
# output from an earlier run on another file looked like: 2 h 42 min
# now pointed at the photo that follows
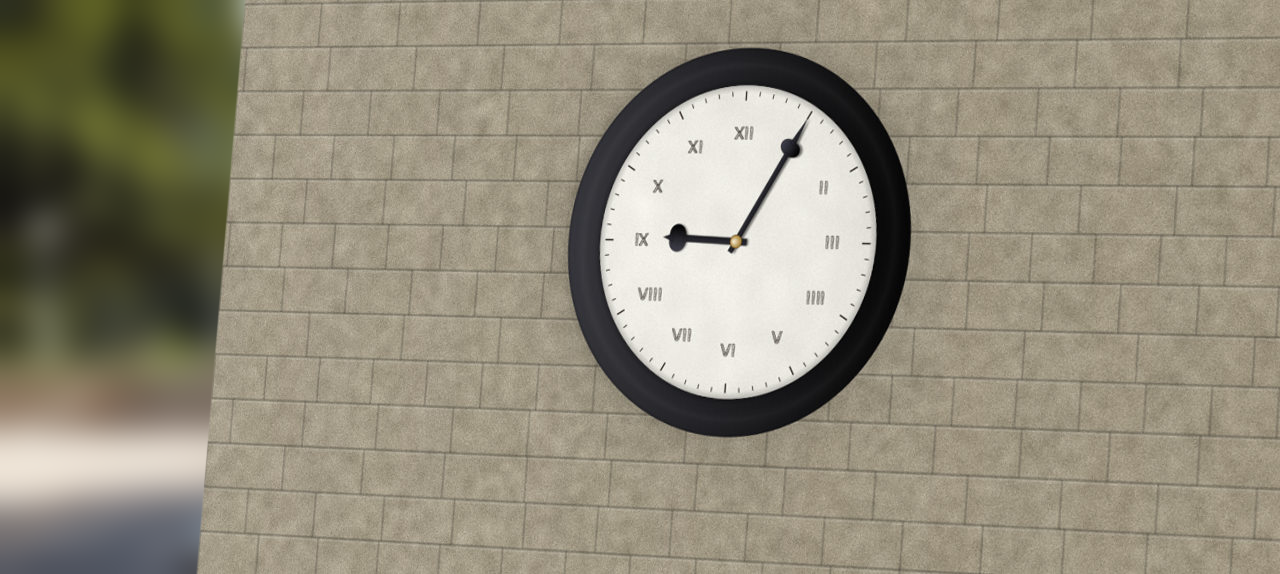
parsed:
9 h 05 min
